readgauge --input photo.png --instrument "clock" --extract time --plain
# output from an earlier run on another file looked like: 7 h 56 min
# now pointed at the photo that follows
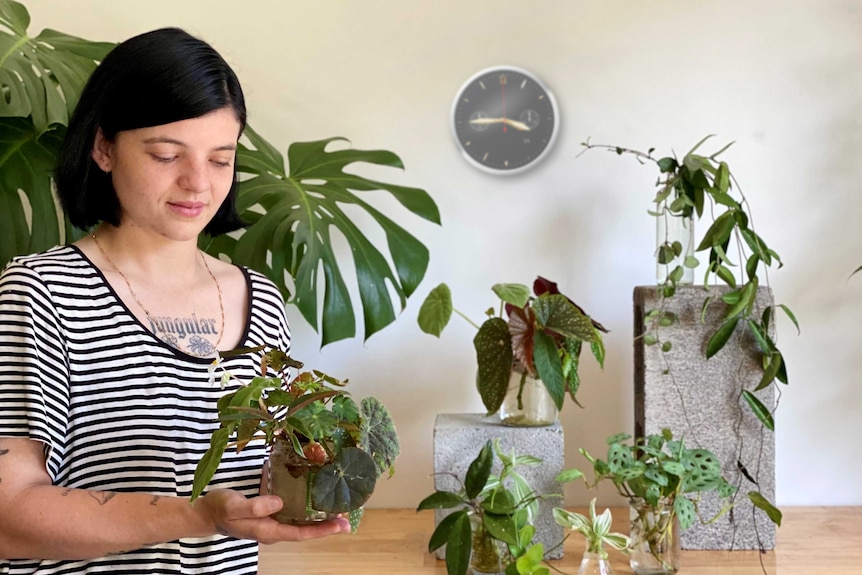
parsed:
3 h 45 min
